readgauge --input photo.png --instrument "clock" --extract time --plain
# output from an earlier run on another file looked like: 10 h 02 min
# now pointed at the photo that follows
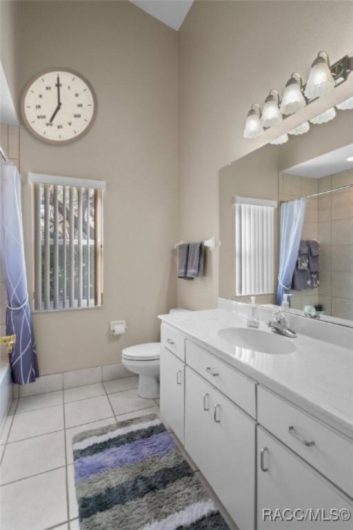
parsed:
7 h 00 min
